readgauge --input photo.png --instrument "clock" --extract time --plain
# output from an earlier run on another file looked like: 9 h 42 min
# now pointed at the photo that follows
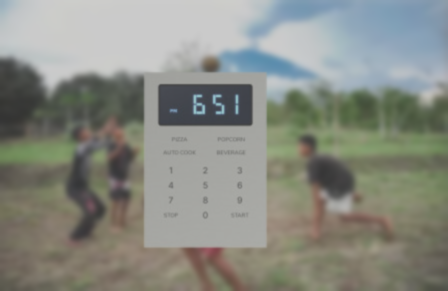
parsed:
6 h 51 min
